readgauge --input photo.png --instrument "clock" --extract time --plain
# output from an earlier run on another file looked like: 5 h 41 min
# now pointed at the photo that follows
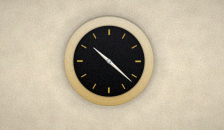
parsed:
10 h 22 min
